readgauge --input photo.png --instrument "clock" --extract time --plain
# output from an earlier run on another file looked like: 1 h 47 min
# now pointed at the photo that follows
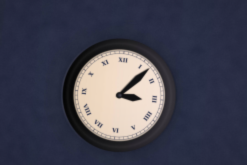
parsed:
3 h 07 min
